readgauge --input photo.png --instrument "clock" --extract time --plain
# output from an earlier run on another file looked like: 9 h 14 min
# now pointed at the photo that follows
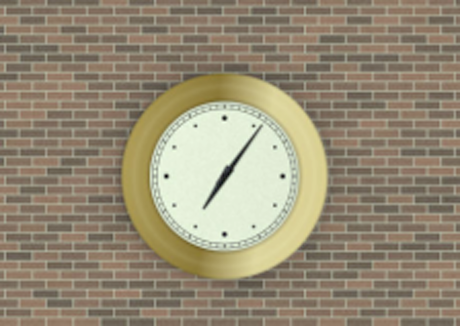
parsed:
7 h 06 min
